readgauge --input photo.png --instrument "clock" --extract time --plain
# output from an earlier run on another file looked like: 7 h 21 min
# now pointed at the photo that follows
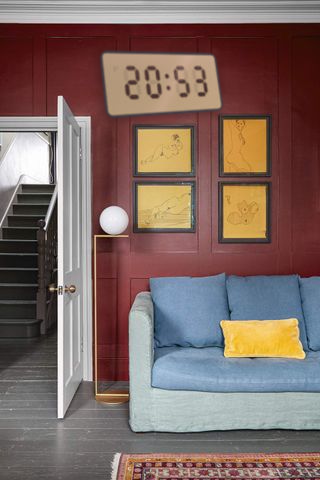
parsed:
20 h 53 min
